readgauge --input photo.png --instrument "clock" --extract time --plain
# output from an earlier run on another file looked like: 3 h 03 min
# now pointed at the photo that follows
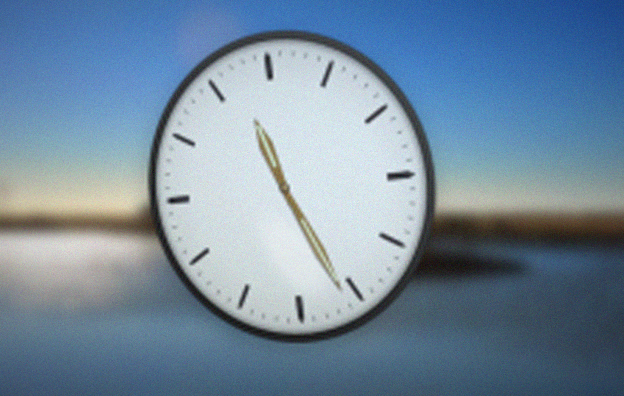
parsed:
11 h 26 min
